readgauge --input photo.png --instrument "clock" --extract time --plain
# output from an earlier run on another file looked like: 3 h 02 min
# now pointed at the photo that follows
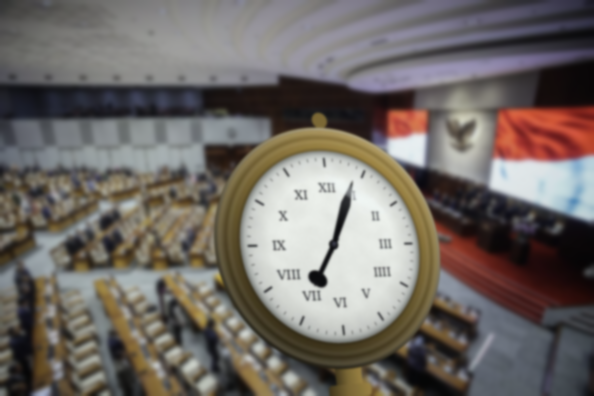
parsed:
7 h 04 min
